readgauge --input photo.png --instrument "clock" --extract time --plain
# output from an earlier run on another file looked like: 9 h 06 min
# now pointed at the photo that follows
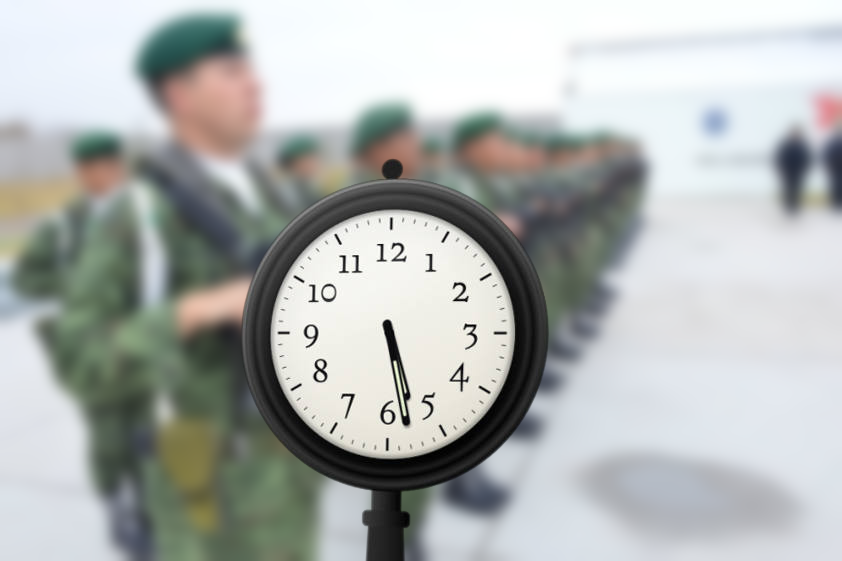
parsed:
5 h 28 min
